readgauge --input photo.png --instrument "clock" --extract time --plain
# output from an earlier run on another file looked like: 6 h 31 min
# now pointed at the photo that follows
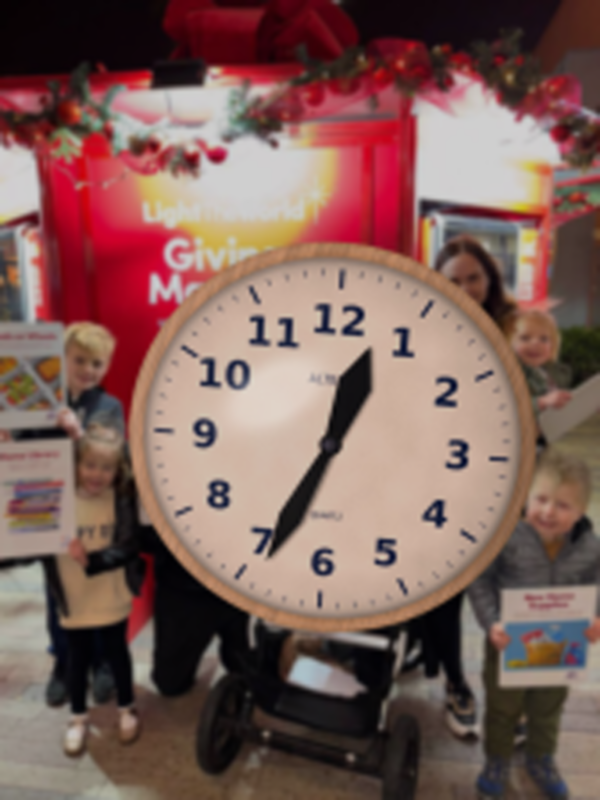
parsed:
12 h 34 min
